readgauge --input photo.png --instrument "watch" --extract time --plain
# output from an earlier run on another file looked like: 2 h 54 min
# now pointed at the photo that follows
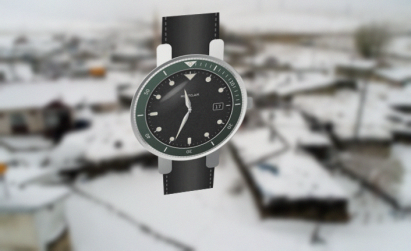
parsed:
11 h 34 min
